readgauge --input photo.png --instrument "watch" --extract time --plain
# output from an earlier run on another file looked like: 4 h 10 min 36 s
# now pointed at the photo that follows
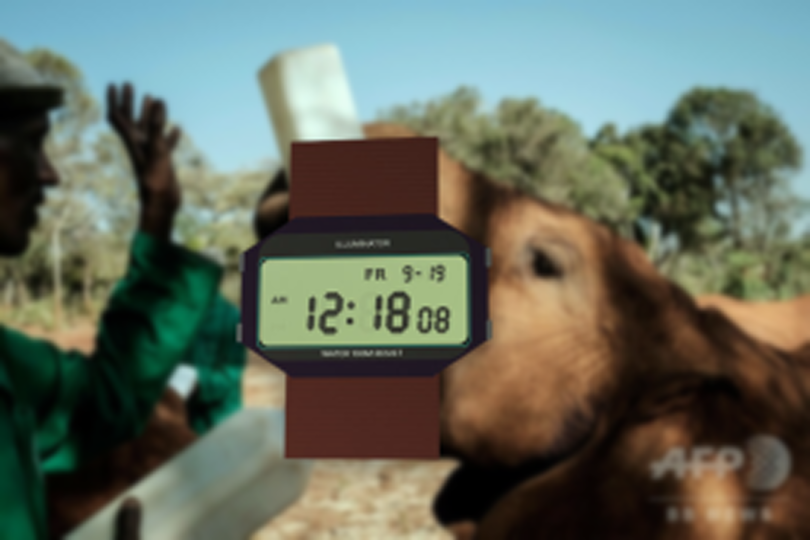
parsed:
12 h 18 min 08 s
